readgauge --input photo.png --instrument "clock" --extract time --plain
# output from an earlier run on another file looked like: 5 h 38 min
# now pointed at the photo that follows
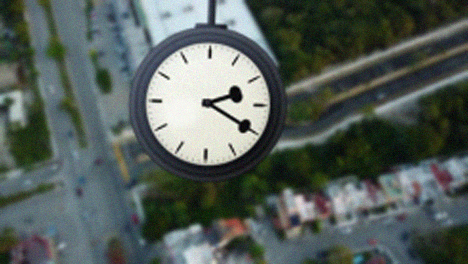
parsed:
2 h 20 min
